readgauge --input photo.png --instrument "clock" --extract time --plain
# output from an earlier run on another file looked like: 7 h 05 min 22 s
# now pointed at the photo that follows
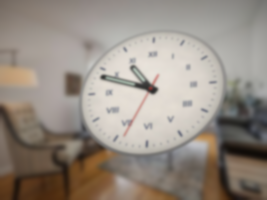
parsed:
10 h 48 min 34 s
